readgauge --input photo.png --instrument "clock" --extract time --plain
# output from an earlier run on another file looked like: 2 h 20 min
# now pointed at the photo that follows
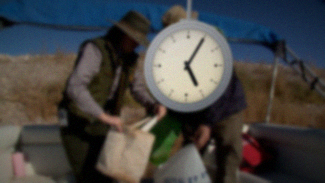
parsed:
5 h 05 min
